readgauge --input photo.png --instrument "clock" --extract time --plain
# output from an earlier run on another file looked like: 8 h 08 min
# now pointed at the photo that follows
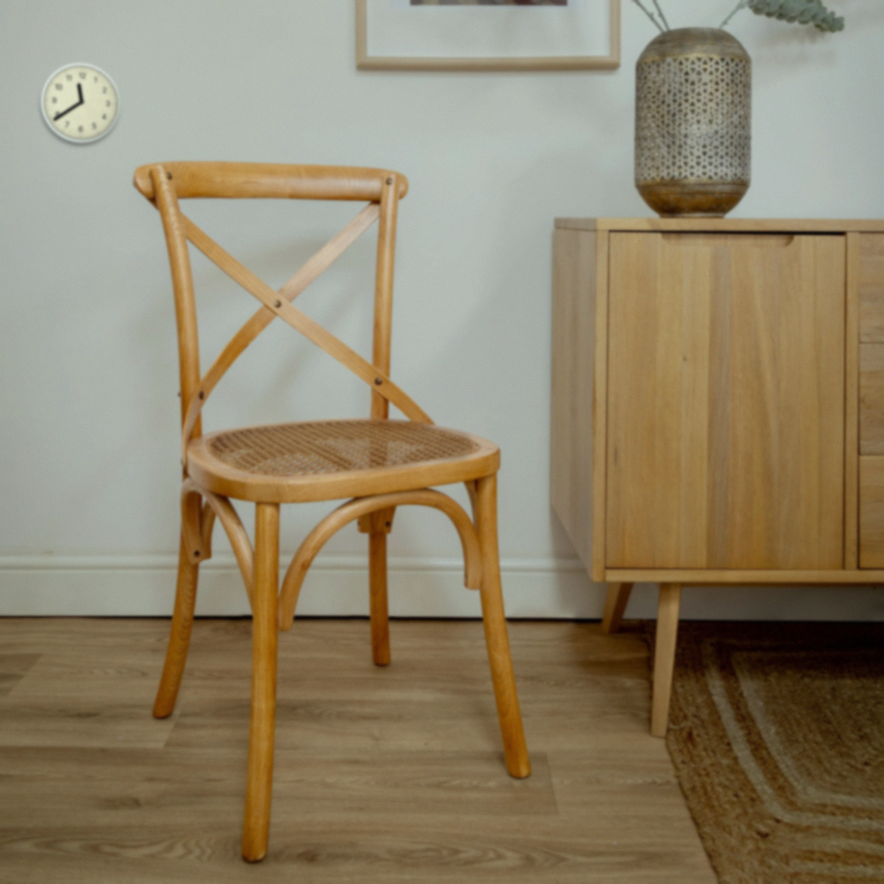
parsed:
11 h 39 min
